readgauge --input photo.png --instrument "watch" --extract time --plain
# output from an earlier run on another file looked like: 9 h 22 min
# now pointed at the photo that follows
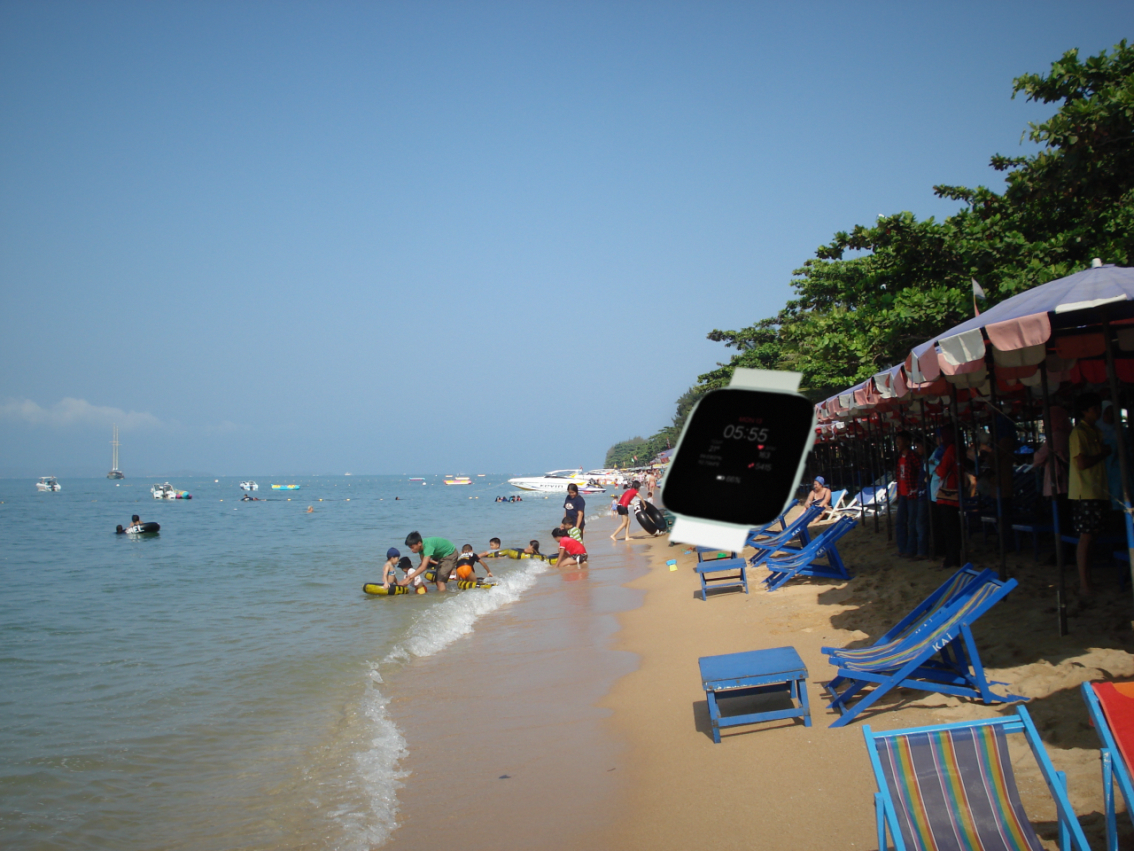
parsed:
5 h 55 min
